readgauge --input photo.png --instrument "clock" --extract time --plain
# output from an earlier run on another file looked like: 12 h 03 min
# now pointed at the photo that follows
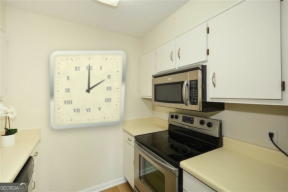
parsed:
2 h 00 min
